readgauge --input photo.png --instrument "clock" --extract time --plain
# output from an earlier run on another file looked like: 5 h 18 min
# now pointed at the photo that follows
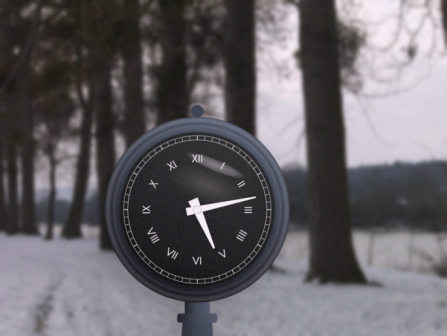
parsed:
5 h 13 min
